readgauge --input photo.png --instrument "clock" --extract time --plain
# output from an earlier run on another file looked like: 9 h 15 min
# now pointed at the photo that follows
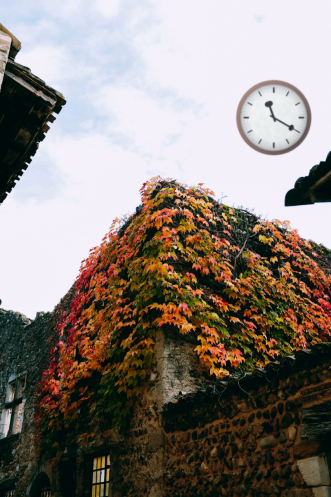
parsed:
11 h 20 min
